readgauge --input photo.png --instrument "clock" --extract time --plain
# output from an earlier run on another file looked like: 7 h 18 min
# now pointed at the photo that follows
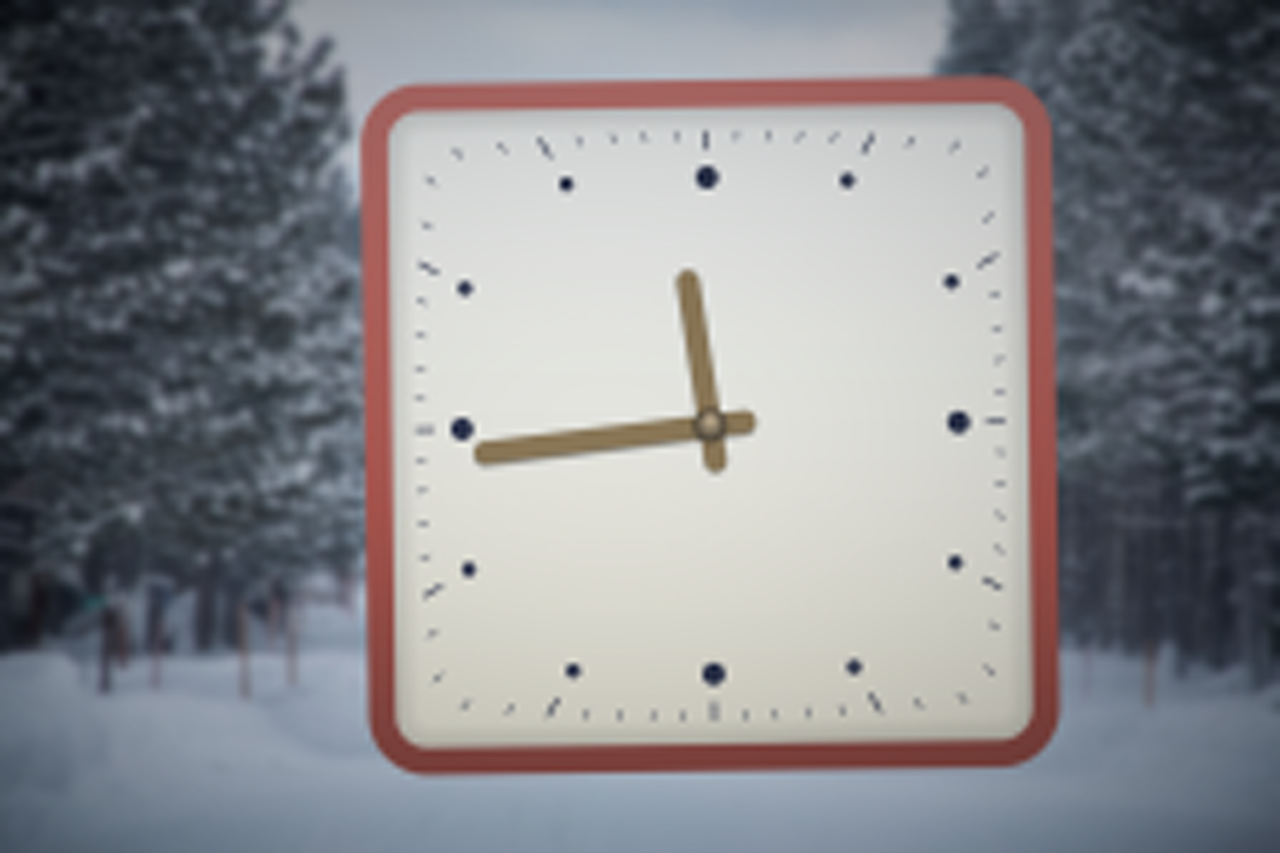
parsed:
11 h 44 min
